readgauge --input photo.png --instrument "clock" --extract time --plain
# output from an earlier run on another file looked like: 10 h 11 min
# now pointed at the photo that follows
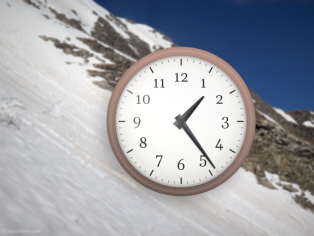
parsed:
1 h 24 min
